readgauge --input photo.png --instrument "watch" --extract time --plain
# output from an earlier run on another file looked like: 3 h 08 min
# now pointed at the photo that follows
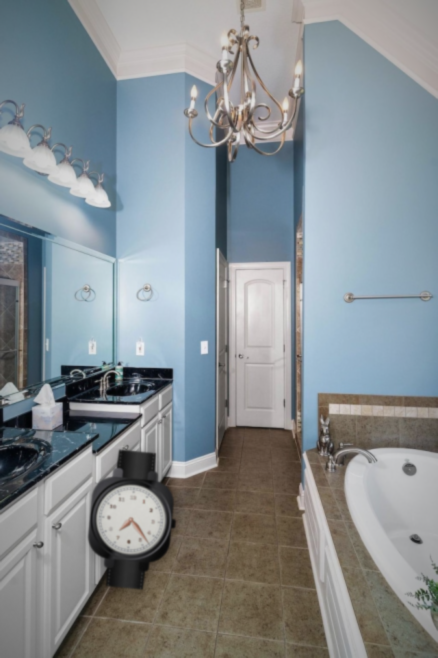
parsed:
7 h 23 min
